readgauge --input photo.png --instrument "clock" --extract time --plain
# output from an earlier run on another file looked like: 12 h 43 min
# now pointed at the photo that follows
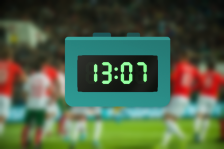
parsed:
13 h 07 min
